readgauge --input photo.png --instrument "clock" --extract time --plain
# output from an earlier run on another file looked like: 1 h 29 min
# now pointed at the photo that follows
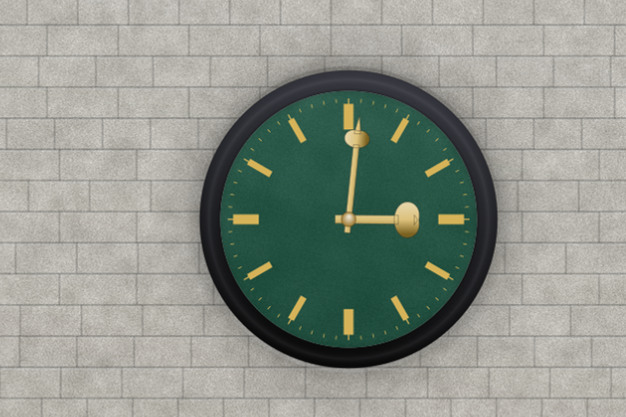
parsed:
3 h 01 min
